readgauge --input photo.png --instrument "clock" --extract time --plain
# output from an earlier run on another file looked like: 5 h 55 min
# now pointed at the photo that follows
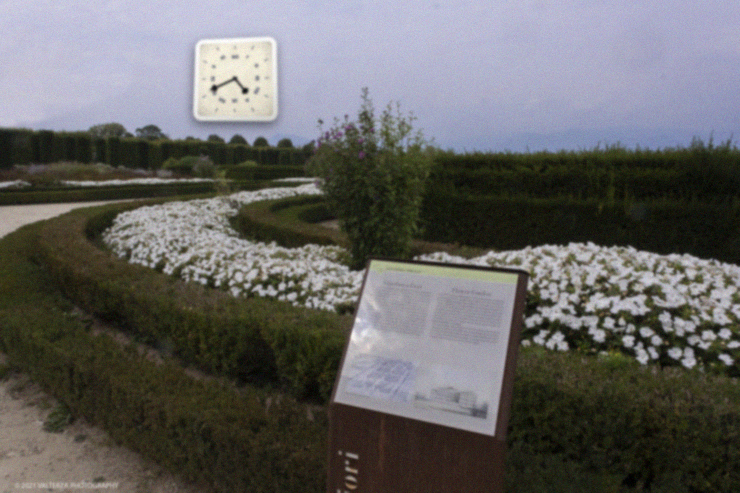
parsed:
4 h 41 min
